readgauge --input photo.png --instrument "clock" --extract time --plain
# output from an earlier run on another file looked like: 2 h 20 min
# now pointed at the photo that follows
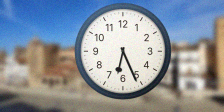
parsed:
6 h 26 min
